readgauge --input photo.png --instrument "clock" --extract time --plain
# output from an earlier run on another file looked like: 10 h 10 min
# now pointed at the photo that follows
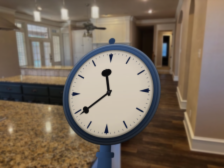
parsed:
11 h 39 min
